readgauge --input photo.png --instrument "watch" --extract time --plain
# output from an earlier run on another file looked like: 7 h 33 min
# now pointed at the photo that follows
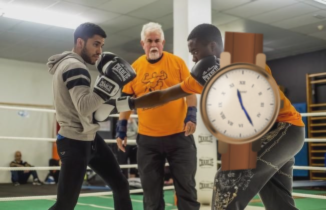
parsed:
11 h 25 min
